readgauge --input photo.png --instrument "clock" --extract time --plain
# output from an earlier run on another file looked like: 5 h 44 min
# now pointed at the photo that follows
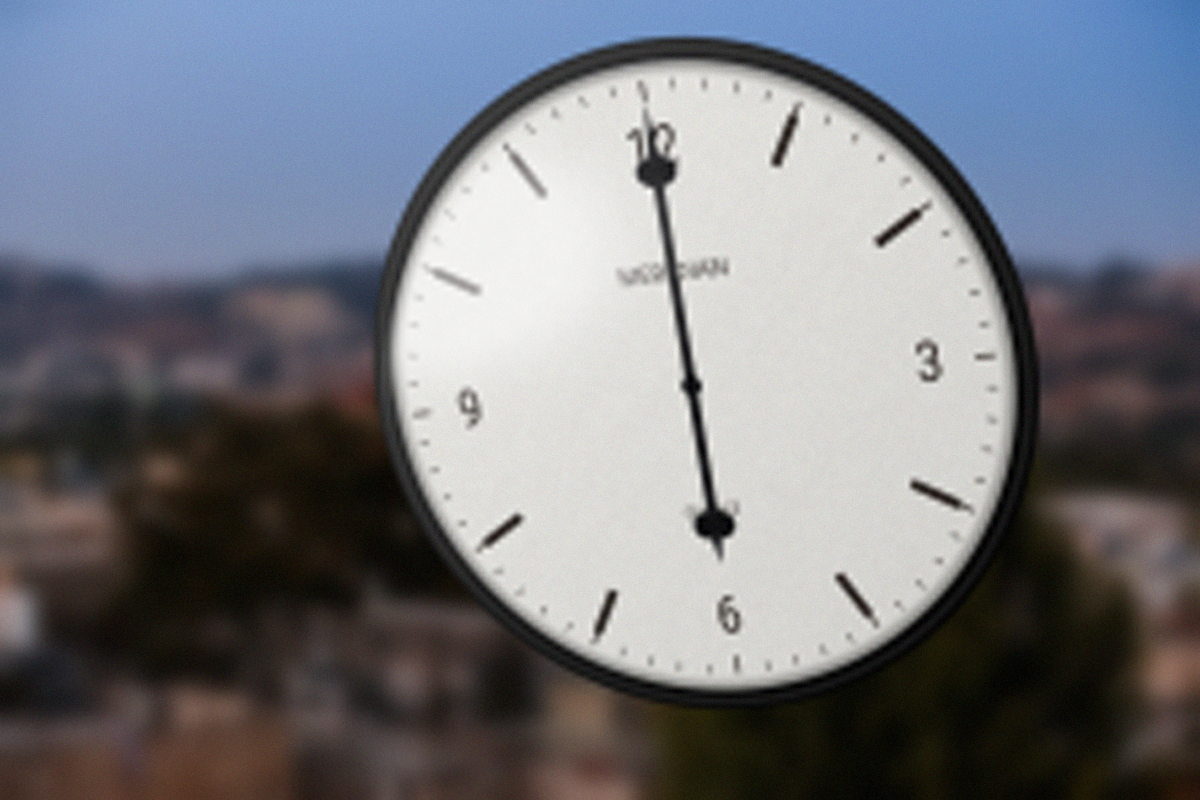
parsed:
6 h 00 min
